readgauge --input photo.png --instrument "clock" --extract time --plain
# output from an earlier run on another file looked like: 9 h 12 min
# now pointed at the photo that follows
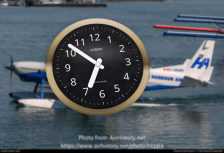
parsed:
6 h 52 min
